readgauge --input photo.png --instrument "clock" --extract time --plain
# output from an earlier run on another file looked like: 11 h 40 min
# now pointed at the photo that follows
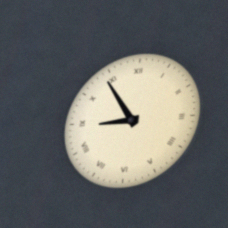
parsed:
8 h 54 min
